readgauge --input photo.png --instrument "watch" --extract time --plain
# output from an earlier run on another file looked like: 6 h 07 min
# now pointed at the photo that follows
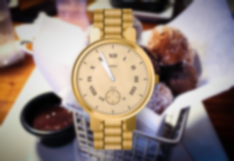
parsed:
10 h 56 min
